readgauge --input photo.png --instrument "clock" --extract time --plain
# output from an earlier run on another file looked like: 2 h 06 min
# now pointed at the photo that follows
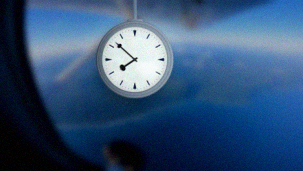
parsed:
7 h 52 min
